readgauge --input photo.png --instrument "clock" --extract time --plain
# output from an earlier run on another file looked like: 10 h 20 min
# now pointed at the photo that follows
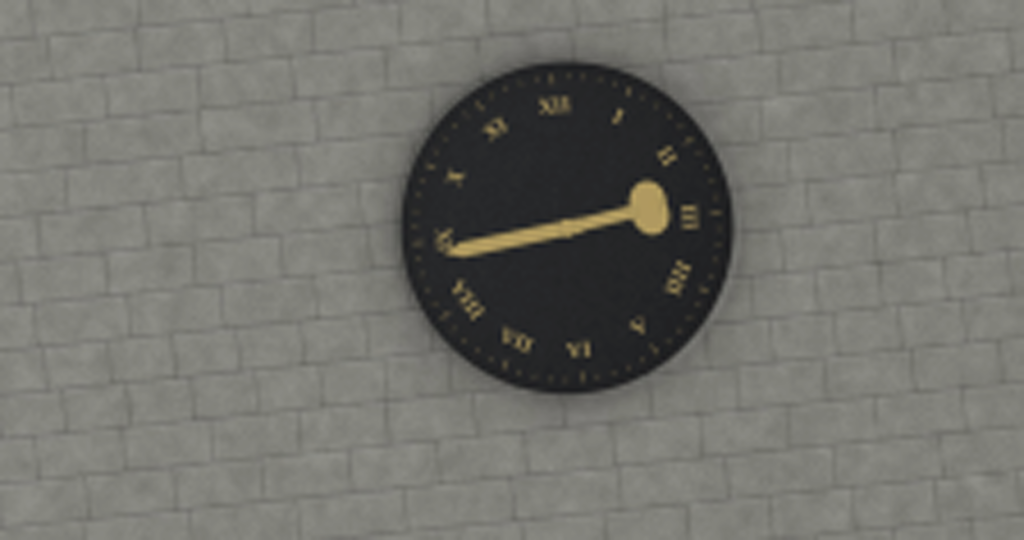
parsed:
2 h 44 min
